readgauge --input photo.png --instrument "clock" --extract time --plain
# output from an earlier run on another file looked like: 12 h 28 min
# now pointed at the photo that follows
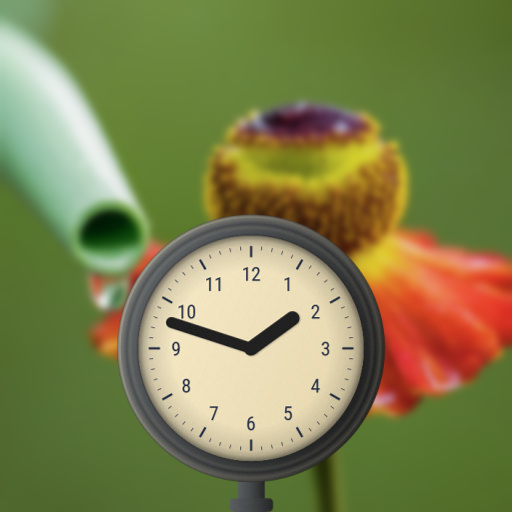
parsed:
1 h 48 min
